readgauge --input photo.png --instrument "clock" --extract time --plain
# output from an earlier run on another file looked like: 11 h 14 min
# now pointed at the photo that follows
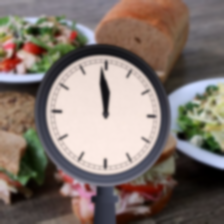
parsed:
11 h 59 min
